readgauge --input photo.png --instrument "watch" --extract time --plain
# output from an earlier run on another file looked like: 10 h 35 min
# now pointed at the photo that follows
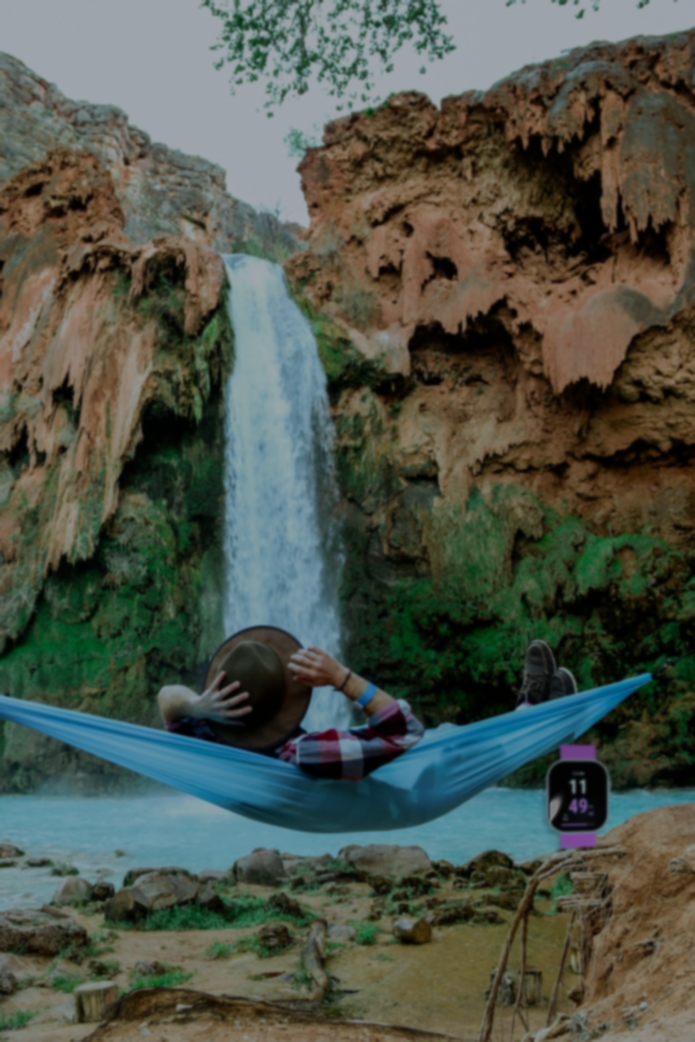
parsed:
11 h 49 min
